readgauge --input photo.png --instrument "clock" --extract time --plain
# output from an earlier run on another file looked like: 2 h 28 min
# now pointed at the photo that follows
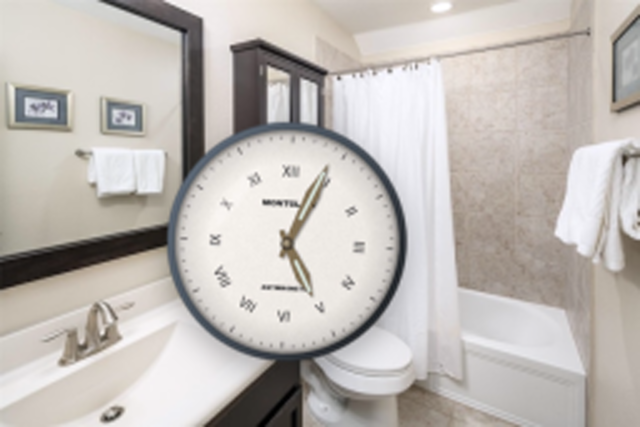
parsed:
5 h 04 min
